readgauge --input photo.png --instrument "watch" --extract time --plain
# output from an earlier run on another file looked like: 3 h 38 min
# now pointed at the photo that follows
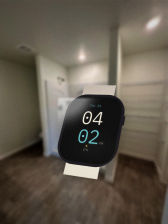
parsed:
4 h 02 min
